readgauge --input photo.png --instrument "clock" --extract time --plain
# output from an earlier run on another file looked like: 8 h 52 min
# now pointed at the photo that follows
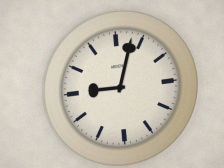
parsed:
9 h 03 min
